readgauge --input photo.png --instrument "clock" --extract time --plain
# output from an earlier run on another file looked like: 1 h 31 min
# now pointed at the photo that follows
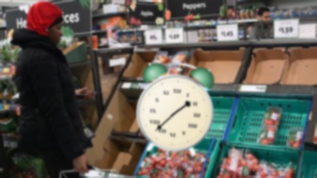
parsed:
1 h 37 min
